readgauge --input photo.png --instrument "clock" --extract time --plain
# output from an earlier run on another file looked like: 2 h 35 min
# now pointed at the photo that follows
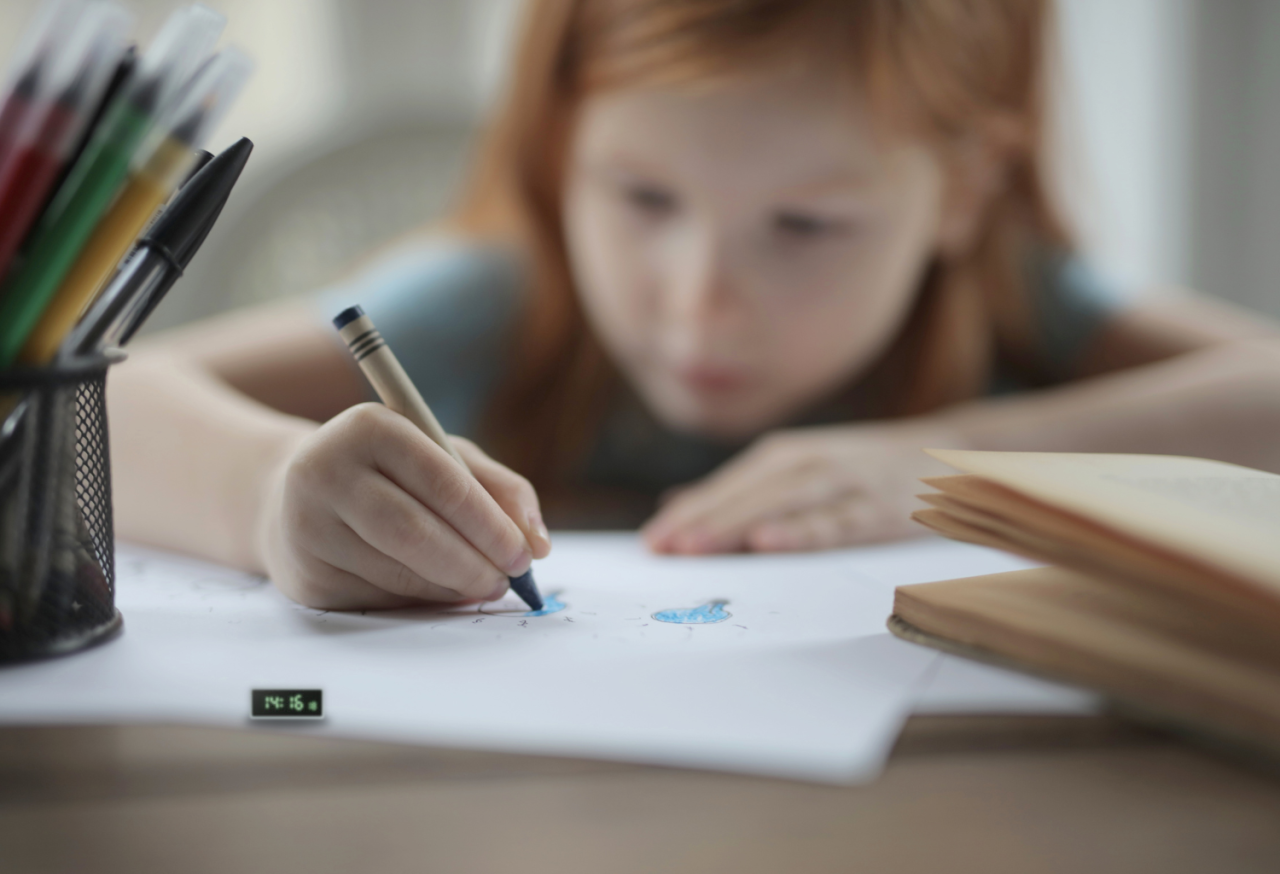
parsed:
14 h 16 min
